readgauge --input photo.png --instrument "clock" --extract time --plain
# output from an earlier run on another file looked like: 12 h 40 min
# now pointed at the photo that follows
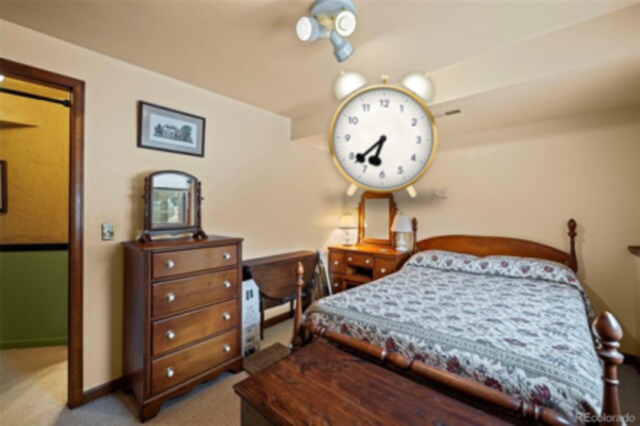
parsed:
6 h 38 min
